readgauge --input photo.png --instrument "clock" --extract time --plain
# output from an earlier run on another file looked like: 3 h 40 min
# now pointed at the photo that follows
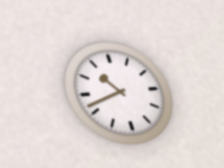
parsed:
10 h 42 min
